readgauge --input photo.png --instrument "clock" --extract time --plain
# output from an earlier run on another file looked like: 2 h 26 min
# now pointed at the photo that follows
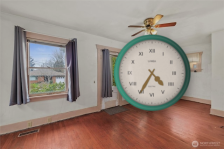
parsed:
4 h 35 min
